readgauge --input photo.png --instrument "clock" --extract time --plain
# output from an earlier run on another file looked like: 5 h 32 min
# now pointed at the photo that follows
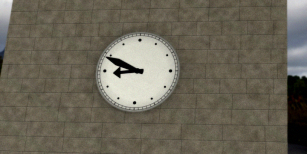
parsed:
8 h 49 min
